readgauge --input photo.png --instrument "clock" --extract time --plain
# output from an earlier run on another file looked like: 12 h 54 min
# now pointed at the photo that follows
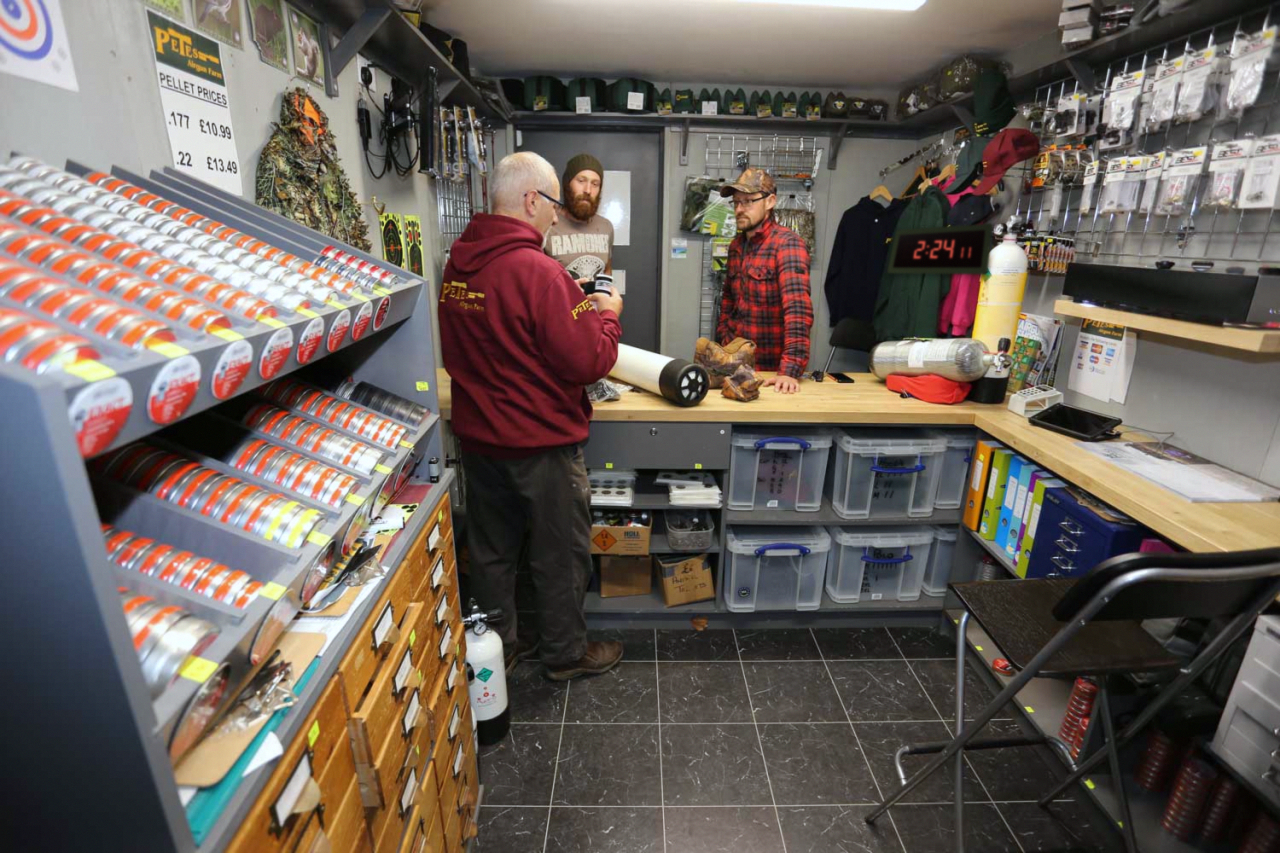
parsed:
2 h 24 min
